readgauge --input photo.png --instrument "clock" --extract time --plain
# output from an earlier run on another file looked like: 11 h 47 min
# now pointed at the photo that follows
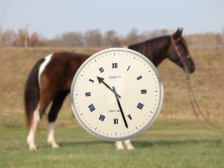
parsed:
10 h 27 min
